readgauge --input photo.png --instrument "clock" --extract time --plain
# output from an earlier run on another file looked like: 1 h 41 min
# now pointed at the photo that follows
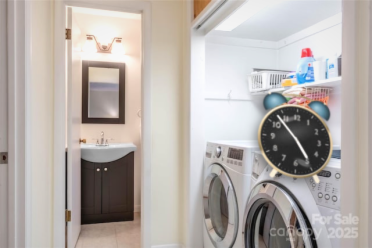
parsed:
4 h 53 min
